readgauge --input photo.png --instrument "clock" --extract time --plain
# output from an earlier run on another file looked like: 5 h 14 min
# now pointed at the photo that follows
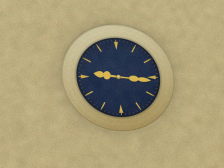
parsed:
9 h 16 min
